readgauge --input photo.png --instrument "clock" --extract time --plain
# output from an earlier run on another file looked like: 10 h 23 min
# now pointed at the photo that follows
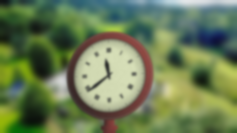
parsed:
11 h 39 min
